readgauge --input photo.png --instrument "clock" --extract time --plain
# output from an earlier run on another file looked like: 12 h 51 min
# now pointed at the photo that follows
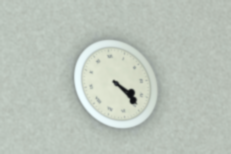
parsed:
4 h 24 min
